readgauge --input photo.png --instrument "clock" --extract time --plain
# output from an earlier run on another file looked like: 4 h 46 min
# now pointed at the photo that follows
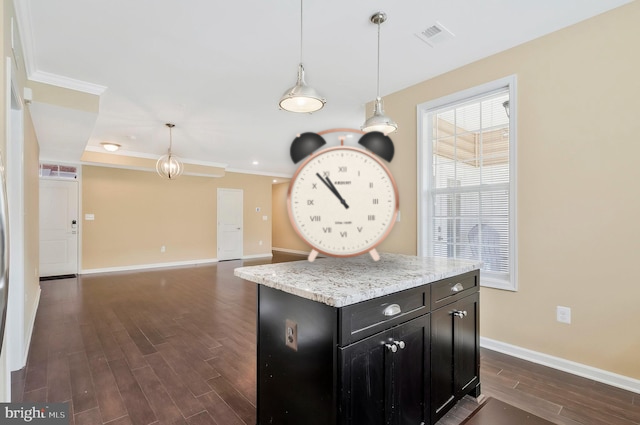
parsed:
10 h 53 min
